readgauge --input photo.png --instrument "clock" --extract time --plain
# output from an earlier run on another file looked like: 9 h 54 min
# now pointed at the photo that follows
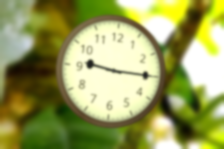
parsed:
9 h 15 min
